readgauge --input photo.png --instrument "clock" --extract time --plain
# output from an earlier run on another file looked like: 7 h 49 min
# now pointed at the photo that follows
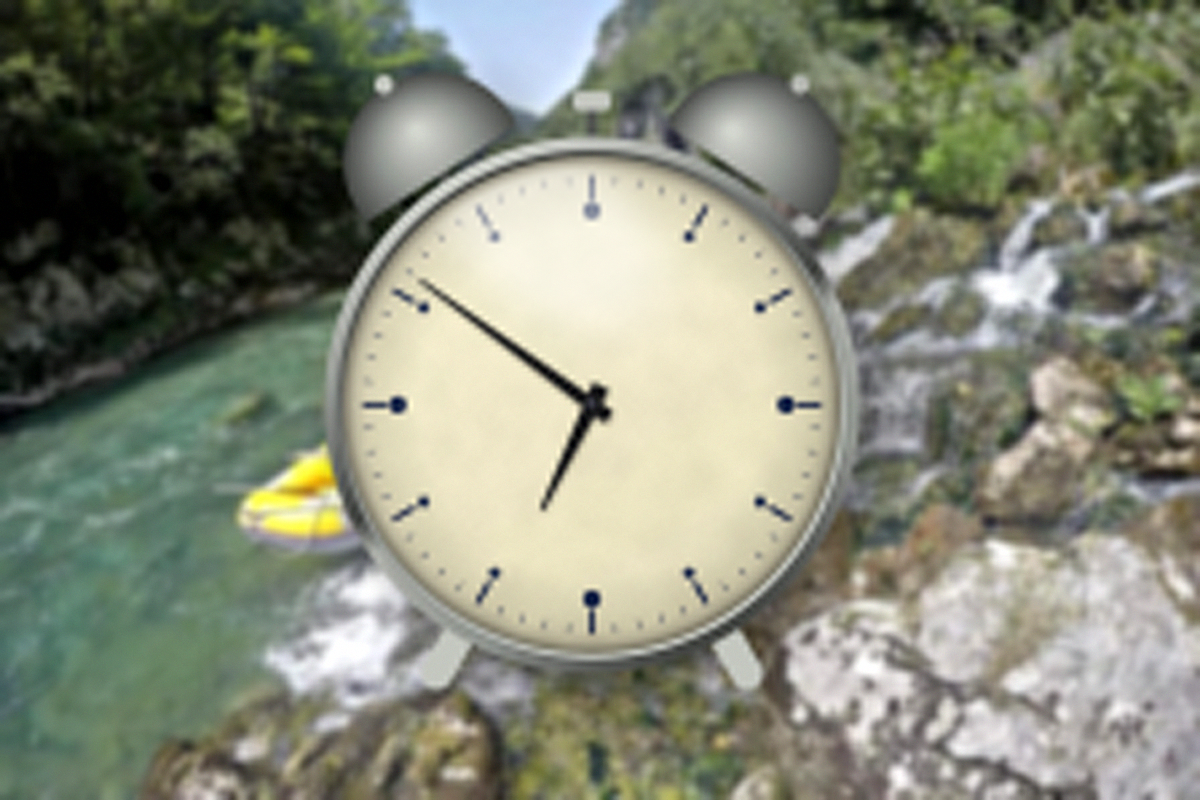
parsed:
6 h 51 min
